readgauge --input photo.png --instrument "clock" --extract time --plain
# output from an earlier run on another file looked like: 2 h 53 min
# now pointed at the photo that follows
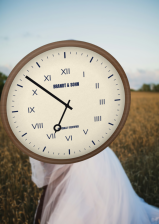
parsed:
6 h 52 min
